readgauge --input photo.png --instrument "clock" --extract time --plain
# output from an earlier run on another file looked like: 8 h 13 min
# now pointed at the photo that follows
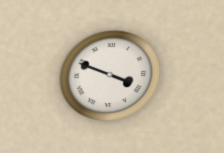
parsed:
3 h 49 min
